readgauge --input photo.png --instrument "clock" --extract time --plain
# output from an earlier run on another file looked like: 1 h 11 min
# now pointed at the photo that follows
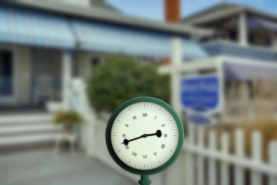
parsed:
2 h 42 min
